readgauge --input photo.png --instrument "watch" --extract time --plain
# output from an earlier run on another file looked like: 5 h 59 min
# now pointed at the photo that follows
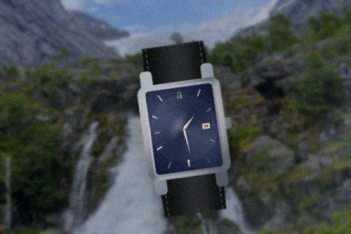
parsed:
1 h 29 min
